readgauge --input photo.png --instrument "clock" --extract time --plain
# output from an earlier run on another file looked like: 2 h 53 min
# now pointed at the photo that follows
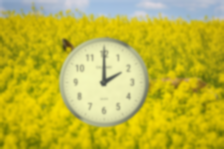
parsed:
2 h 00 min
